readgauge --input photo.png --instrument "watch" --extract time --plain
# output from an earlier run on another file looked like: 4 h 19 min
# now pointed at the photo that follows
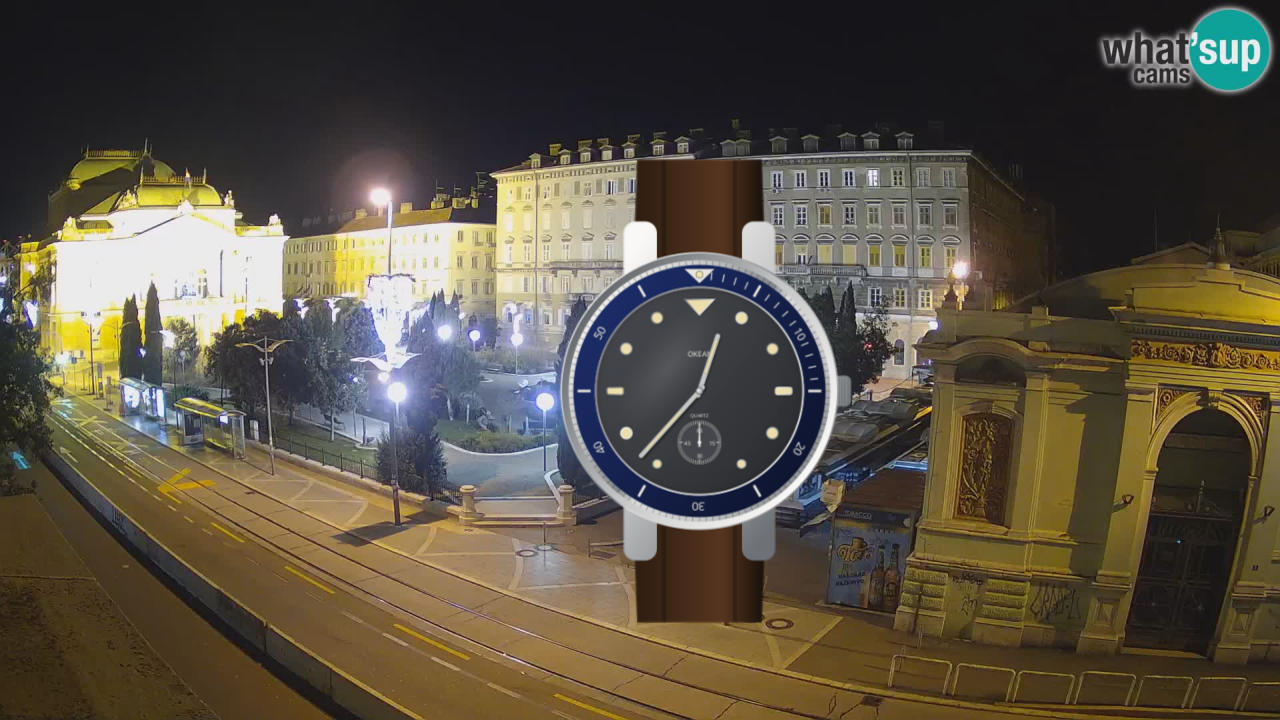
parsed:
12 h 37 min
